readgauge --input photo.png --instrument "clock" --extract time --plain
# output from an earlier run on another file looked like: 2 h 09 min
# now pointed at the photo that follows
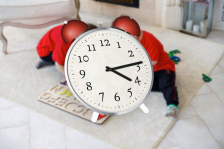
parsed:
4 h 14 min
